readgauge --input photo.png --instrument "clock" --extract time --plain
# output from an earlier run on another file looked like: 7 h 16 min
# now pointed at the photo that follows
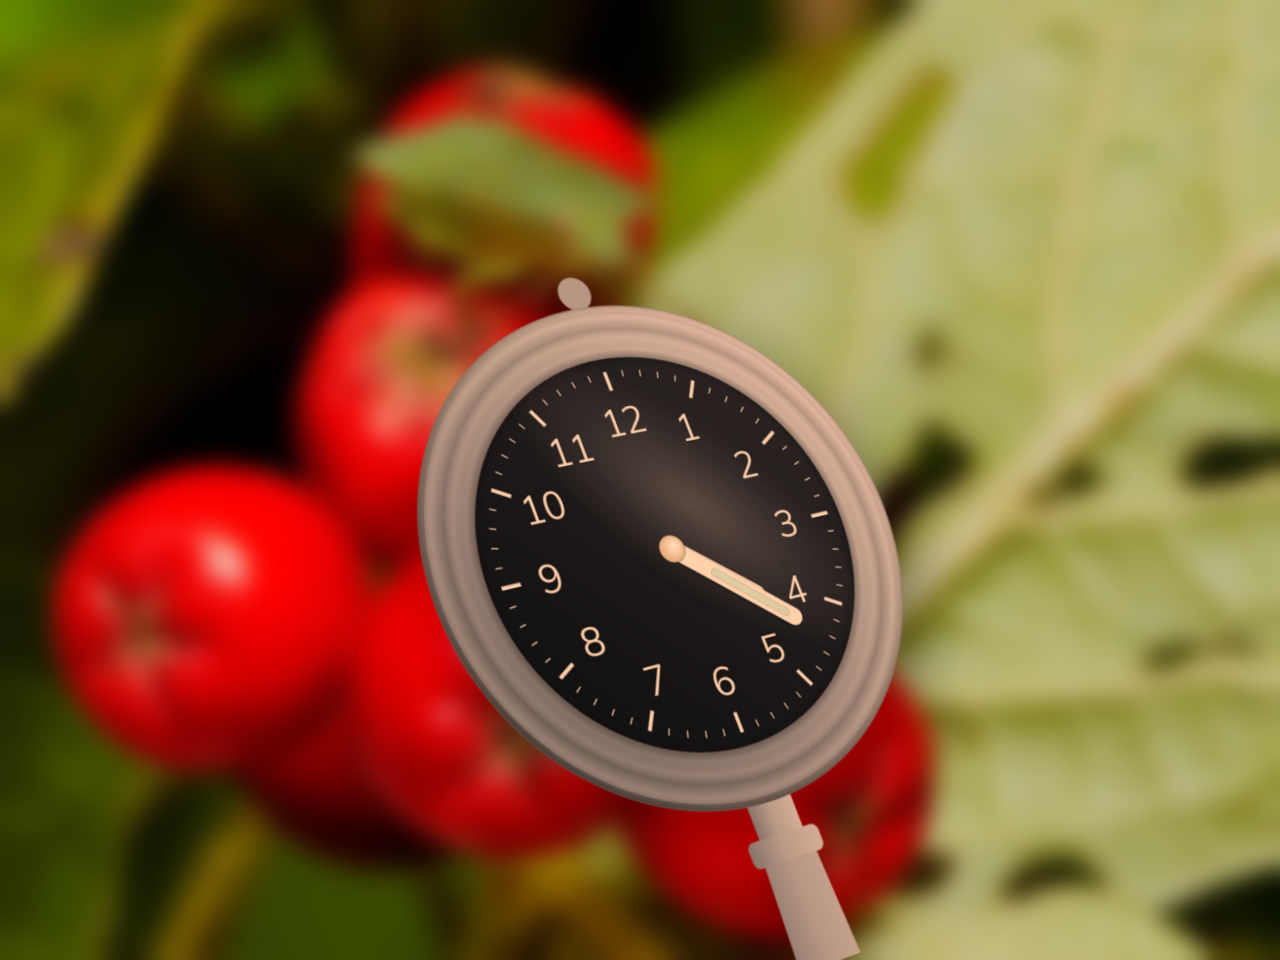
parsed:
4 h 22 min
